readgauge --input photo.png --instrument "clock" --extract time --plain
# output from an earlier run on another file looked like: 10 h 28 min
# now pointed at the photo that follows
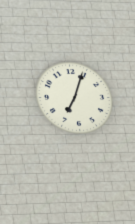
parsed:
7 h 04 min
